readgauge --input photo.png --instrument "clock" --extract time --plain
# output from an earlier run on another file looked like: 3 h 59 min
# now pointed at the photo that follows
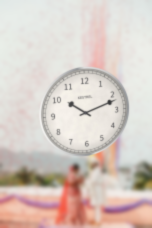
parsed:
10 h 12 min
